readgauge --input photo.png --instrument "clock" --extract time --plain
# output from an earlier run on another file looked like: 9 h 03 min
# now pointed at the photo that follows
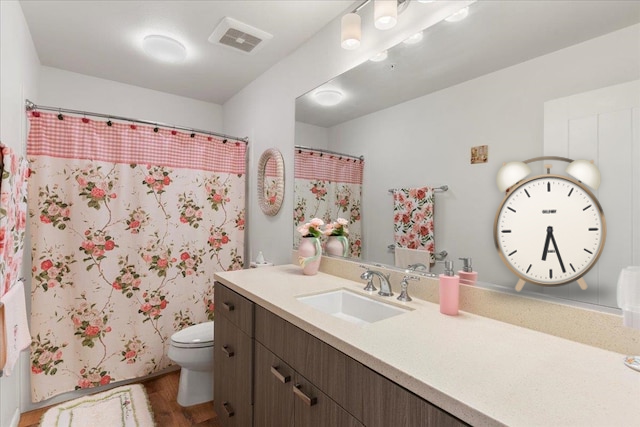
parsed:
6 h 27 min
